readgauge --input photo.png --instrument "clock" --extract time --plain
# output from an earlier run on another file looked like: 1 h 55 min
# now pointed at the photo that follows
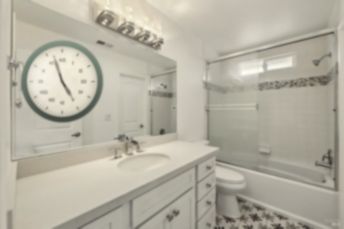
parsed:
4 h 57 min
